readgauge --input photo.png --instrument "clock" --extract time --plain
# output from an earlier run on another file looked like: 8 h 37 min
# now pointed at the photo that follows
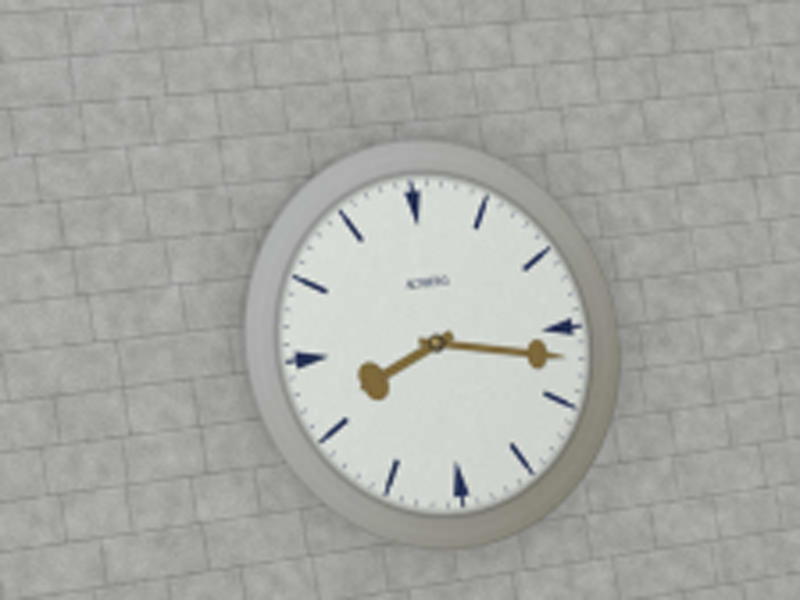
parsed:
8 h 17 min
